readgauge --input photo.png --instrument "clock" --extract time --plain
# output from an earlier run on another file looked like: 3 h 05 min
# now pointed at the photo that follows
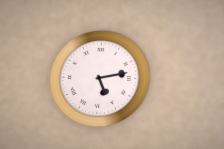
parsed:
5 h 13 min
